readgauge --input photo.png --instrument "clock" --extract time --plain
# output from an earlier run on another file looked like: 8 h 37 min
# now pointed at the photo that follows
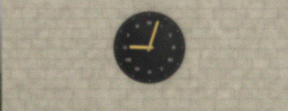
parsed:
9 h 03 min
